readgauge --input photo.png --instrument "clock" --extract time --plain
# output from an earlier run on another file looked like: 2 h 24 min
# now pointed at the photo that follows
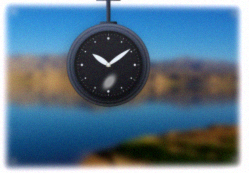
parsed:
10 h 09 min
